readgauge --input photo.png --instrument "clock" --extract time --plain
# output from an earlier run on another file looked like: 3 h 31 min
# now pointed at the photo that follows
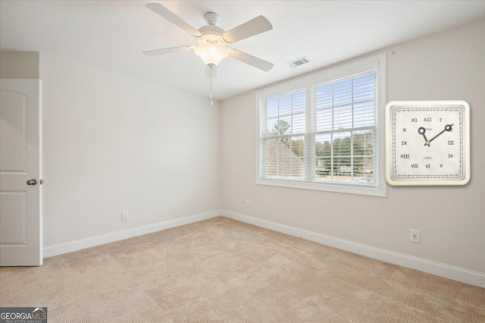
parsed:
11 h 09 min
